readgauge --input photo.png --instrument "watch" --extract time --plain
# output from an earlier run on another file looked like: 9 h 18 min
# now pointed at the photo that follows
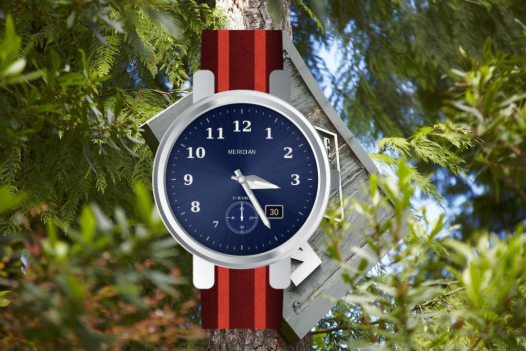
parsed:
3 h 25 min
